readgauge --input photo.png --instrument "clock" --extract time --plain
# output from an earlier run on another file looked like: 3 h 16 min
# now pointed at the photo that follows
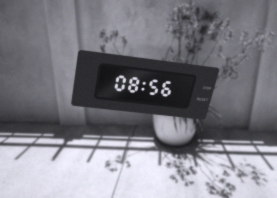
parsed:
8 h 56 min
